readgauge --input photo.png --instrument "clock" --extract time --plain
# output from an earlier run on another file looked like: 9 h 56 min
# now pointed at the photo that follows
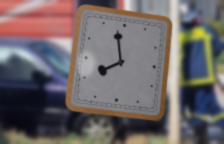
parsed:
7 h 58 min
